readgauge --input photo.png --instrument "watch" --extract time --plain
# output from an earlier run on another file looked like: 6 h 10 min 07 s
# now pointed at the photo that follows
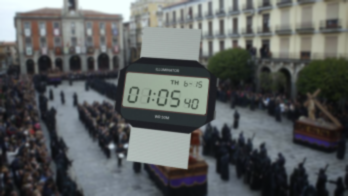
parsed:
1 h 05 min 40 s
